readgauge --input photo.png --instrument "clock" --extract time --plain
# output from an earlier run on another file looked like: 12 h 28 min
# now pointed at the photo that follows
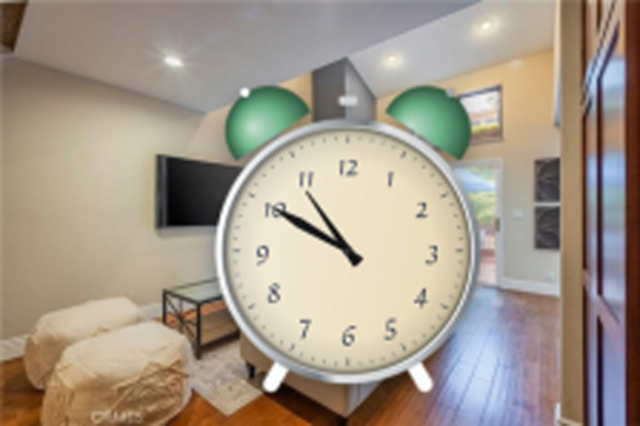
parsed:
10 h 50 min
